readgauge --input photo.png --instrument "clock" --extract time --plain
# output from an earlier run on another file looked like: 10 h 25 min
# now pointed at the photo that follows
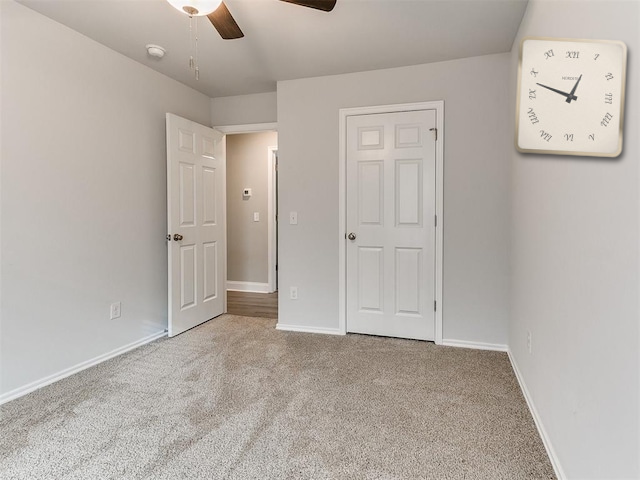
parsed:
12 h 48 min
